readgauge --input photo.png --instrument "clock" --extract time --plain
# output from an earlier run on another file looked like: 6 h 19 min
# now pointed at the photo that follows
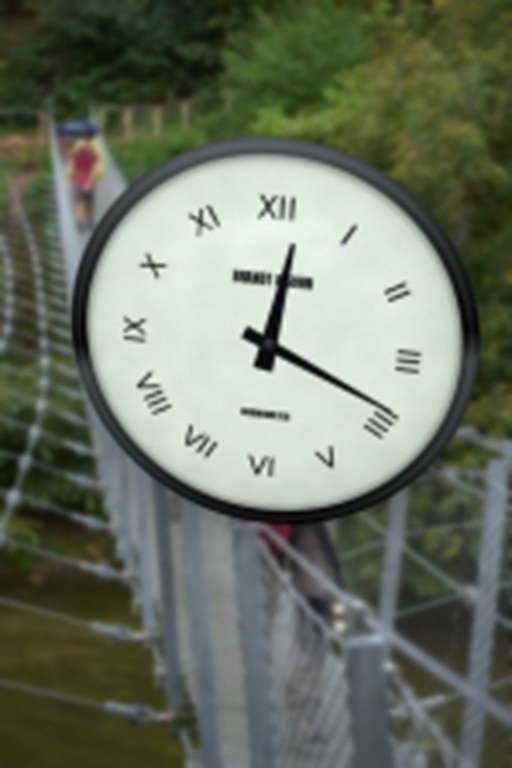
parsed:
12 h 19 min
